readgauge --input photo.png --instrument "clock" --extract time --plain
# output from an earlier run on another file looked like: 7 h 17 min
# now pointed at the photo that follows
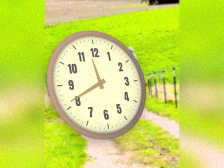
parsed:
11 h 41 min
